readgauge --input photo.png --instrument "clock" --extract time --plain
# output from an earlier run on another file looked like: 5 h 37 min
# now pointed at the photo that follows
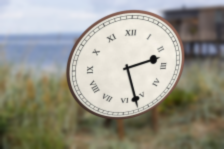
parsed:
2 h 27 min
